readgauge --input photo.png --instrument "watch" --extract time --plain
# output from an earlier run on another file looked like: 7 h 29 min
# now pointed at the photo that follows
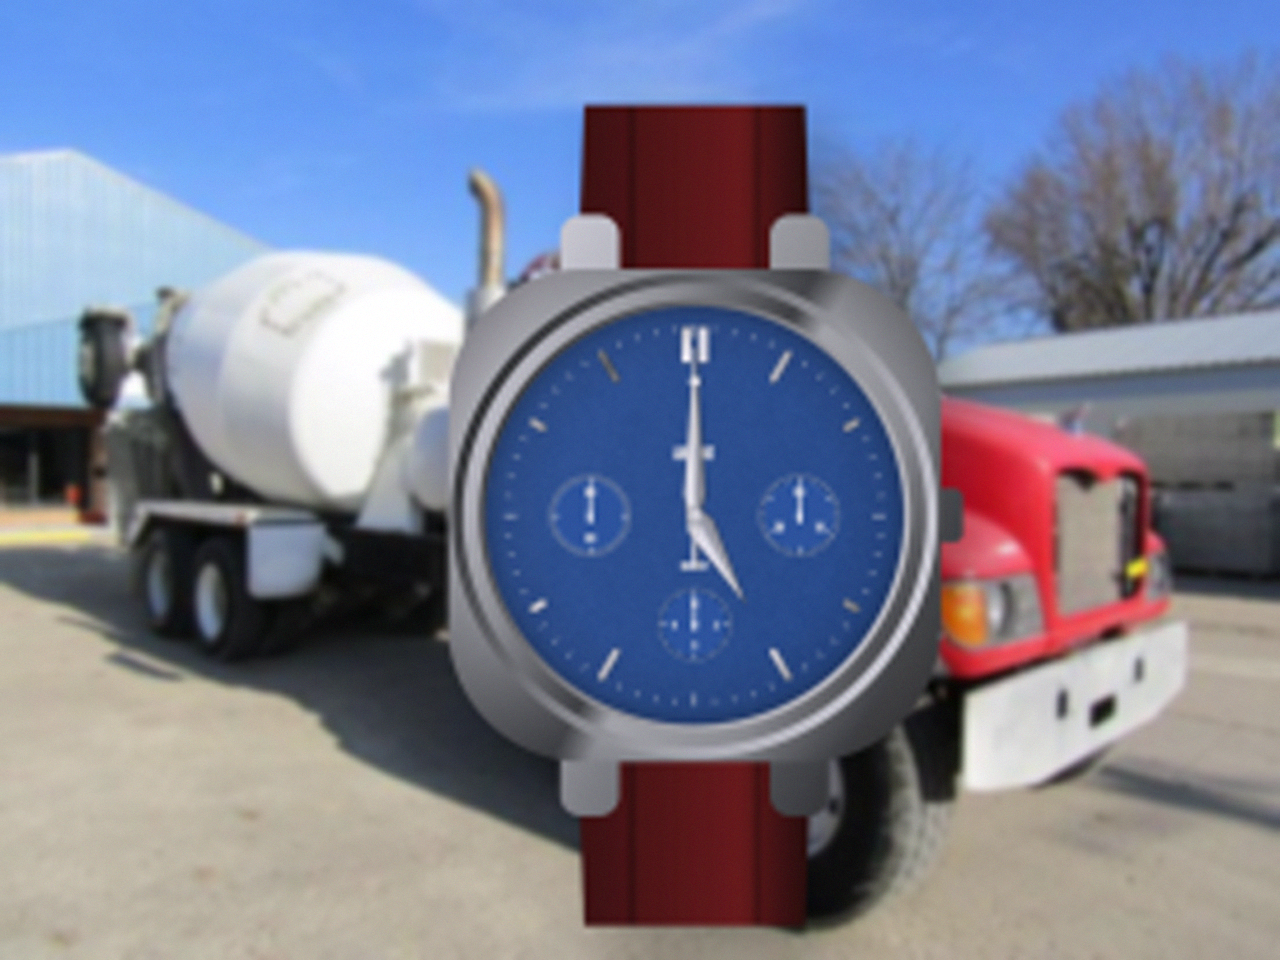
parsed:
5 h 00 min
